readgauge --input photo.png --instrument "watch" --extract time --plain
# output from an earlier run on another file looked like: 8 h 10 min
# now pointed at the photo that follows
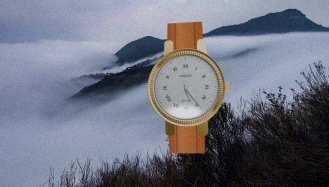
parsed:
5 h 24 min
